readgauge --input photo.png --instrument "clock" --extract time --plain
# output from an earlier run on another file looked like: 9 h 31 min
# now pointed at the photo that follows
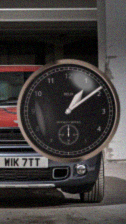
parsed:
1 h 09 min
